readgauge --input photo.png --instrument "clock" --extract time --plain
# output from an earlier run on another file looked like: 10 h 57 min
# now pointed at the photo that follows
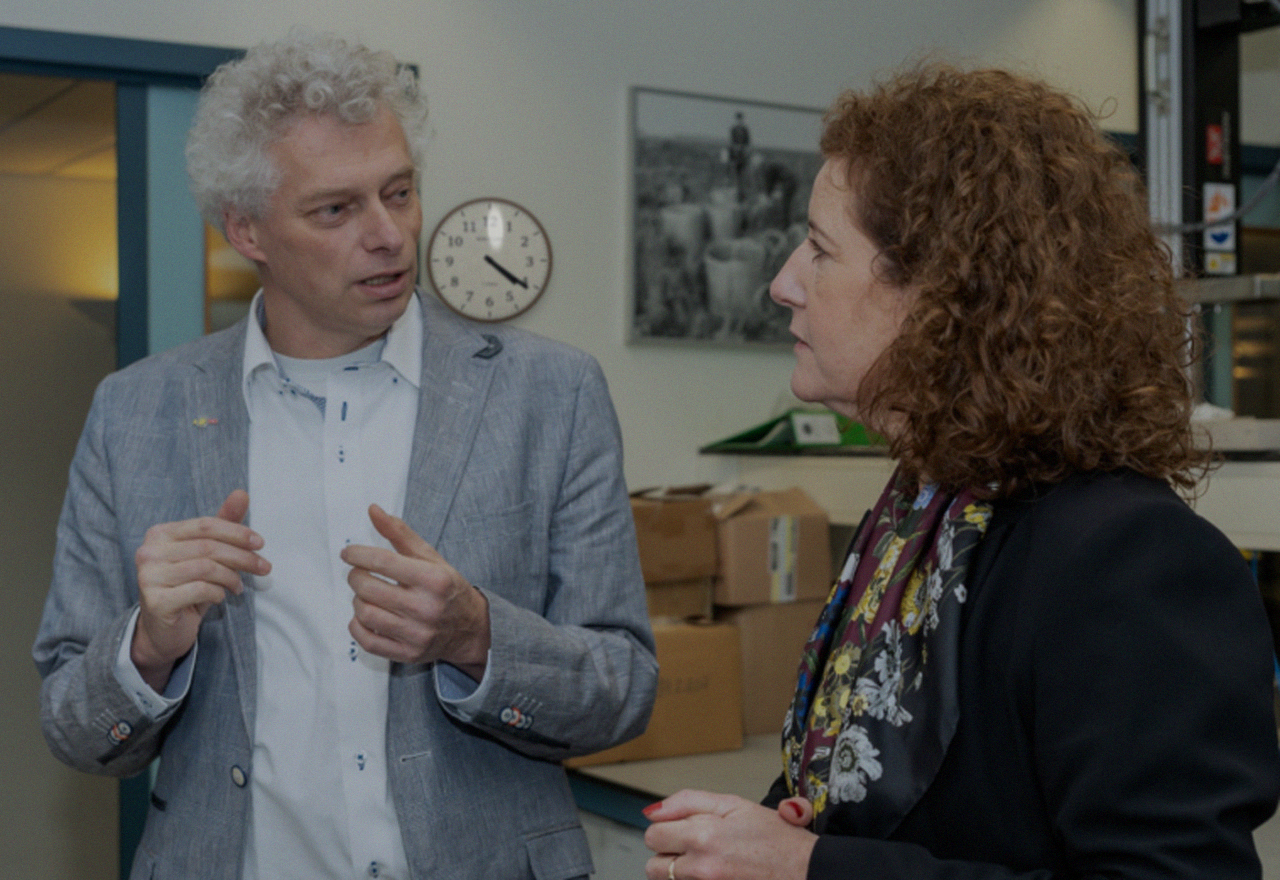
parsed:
4 h 21 min
